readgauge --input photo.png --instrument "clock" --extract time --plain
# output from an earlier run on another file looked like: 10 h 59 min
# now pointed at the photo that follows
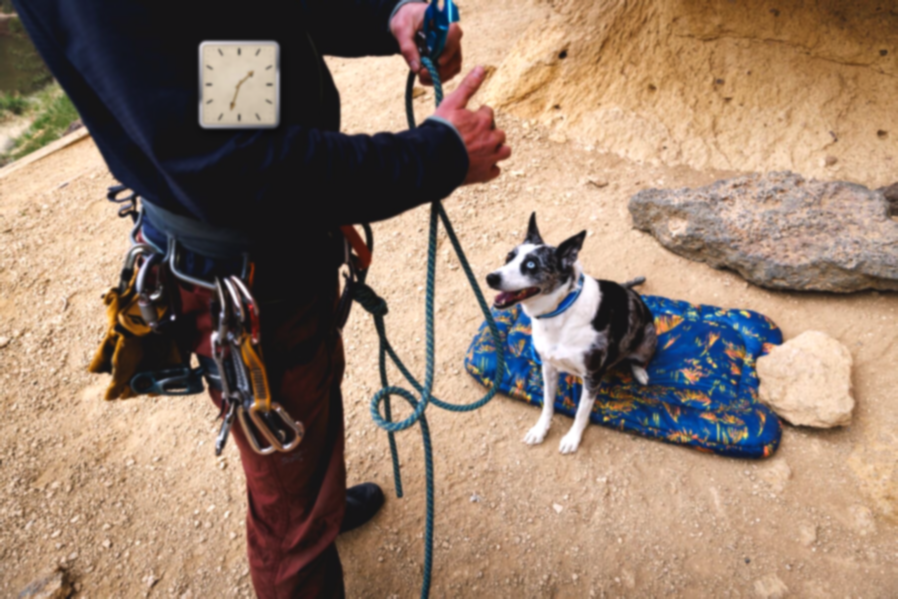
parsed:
1 h 33 min
